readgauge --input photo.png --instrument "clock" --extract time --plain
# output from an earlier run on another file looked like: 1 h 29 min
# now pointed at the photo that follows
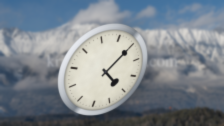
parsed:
4 h 05 min
